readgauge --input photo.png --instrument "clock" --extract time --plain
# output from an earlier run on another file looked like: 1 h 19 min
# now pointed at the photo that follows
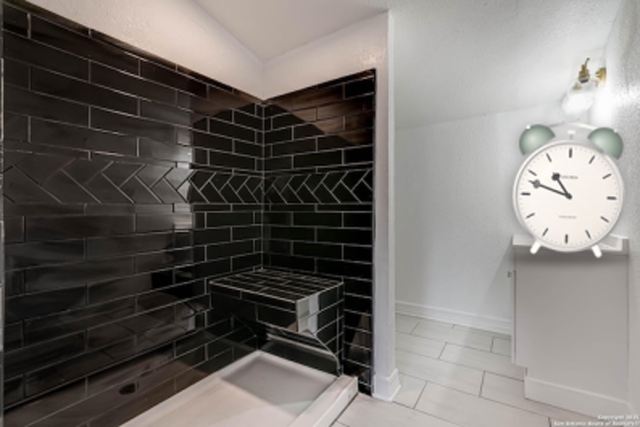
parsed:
10 h 48 min
